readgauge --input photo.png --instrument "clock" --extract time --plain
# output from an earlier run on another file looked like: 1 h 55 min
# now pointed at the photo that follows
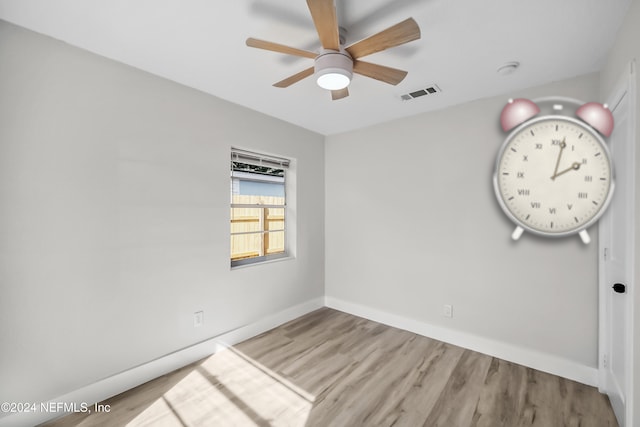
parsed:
2 h 02 min
